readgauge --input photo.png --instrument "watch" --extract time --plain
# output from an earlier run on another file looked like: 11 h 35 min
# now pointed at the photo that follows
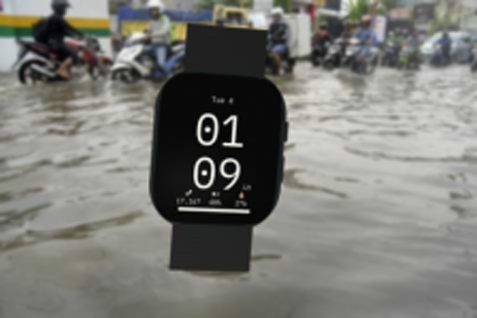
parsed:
1 h 09 min
